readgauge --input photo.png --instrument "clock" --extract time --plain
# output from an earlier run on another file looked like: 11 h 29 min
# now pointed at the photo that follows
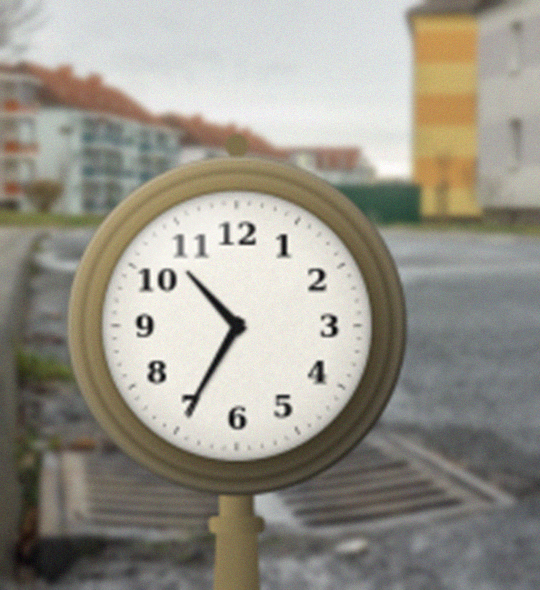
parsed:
10 h 35 min
